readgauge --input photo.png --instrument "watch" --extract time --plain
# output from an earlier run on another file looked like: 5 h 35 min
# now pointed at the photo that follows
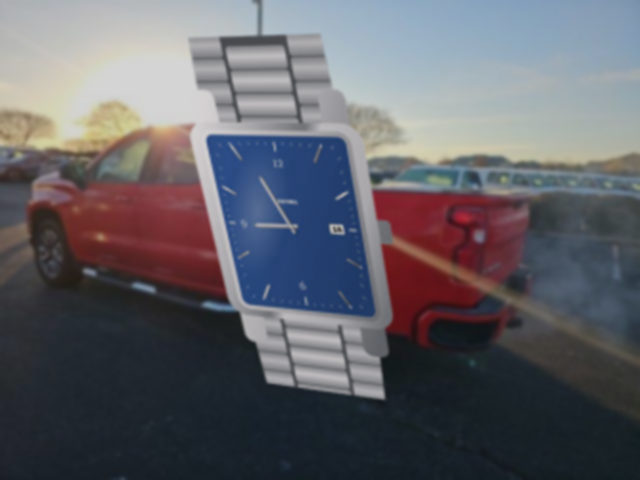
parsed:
8 h 56 min
